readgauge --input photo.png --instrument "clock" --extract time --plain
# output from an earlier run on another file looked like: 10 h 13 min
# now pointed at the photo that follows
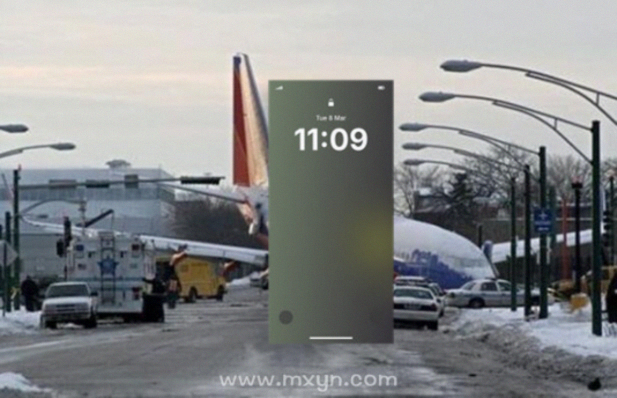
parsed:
11 h 09 min
